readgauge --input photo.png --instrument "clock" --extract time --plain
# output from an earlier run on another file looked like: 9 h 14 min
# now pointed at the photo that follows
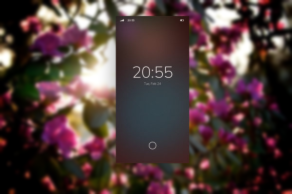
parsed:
20 h 55 min
